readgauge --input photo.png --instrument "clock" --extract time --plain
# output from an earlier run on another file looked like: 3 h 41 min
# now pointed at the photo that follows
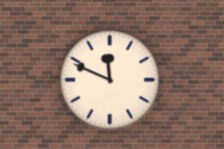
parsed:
11 h 49 min
